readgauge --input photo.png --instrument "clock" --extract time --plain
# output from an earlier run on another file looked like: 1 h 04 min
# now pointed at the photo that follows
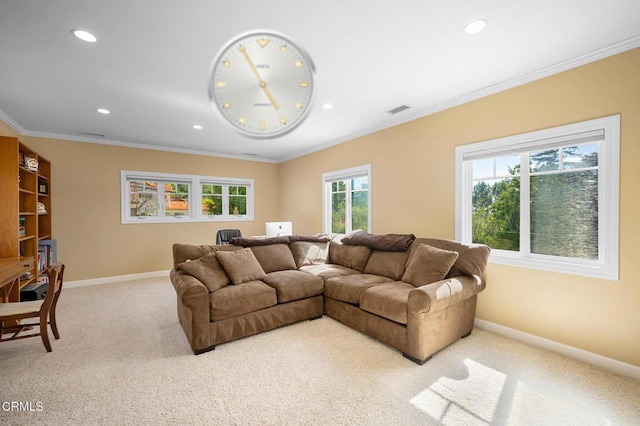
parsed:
4 h 55 min
